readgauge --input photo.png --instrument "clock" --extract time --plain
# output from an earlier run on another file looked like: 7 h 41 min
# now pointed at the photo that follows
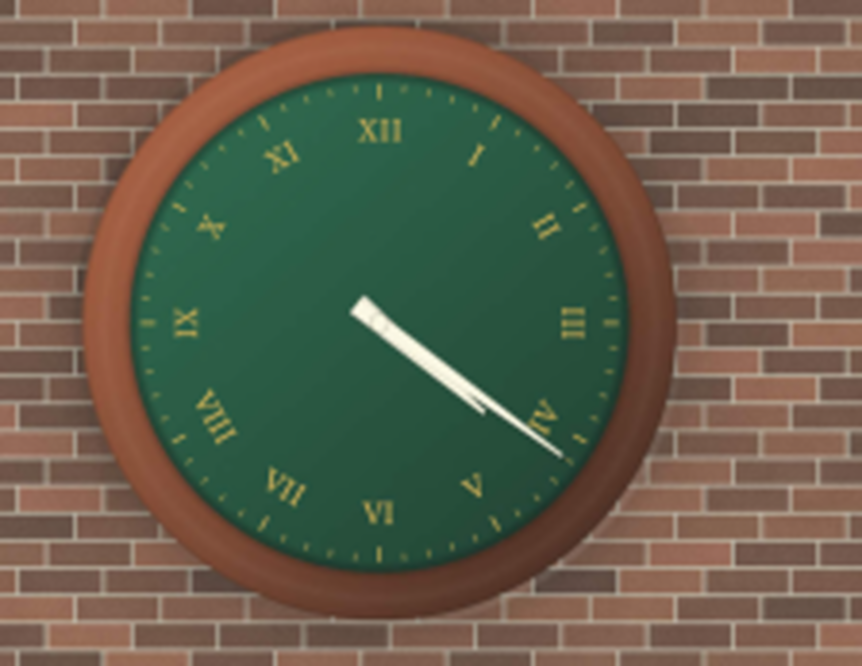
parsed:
4 h 21 min
